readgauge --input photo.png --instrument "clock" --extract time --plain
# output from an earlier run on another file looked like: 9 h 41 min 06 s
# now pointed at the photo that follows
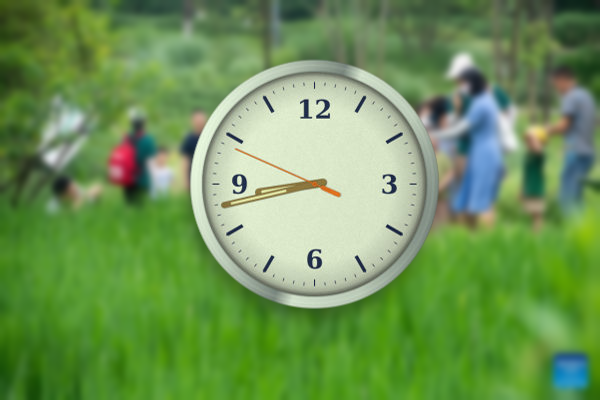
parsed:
8 h 42 min 49 s
